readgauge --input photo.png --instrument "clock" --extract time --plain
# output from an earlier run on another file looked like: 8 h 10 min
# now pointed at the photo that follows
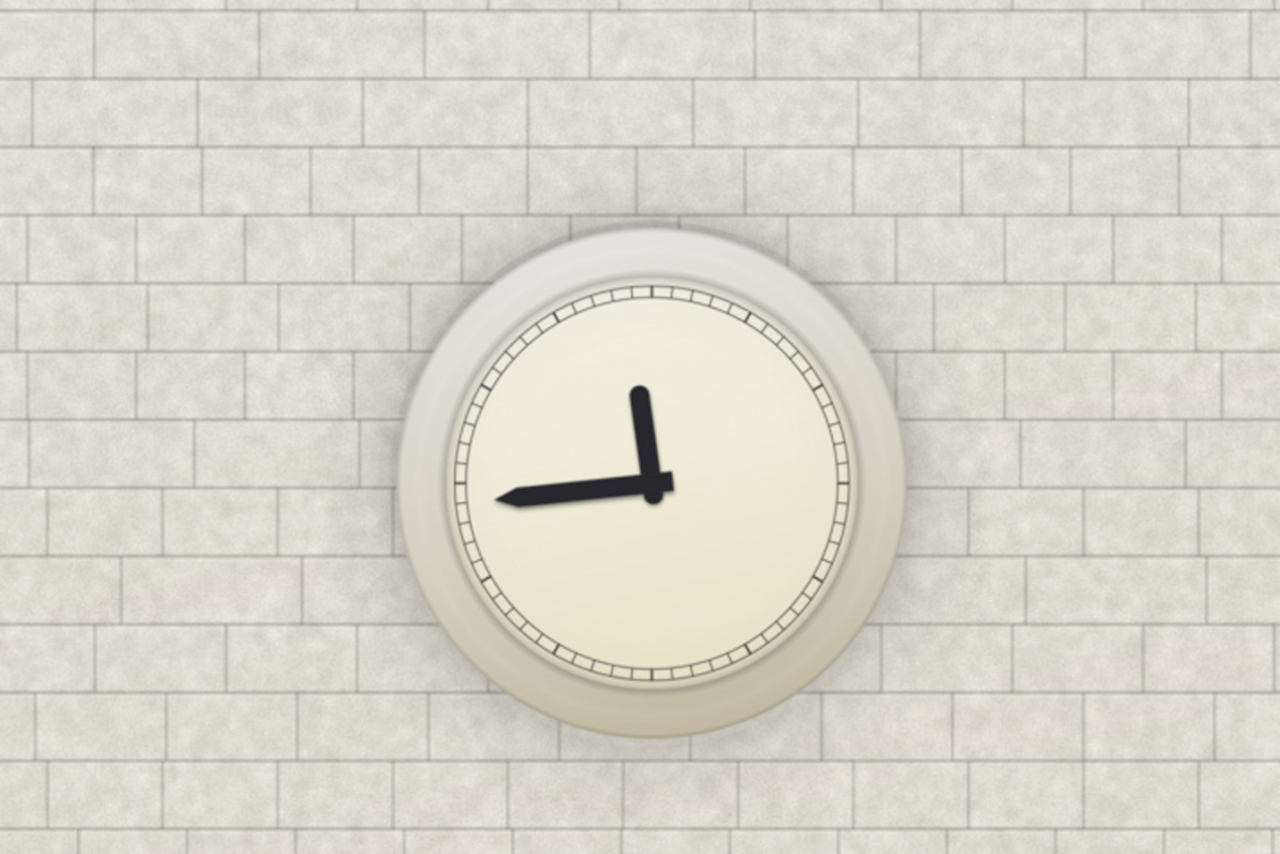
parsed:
11 h 44 min
